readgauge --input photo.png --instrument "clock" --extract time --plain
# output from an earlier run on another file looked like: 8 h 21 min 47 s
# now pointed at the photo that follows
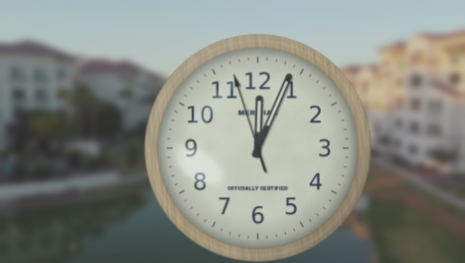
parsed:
12 h 03 min 57 s
